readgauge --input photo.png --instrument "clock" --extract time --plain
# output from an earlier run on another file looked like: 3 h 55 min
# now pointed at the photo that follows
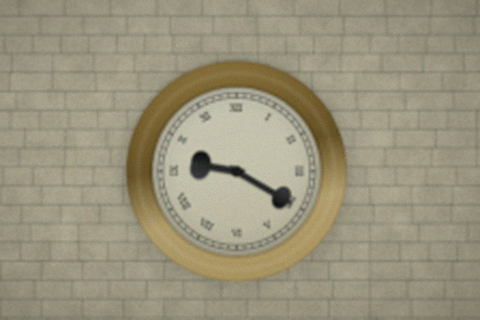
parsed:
9 h 20 min
